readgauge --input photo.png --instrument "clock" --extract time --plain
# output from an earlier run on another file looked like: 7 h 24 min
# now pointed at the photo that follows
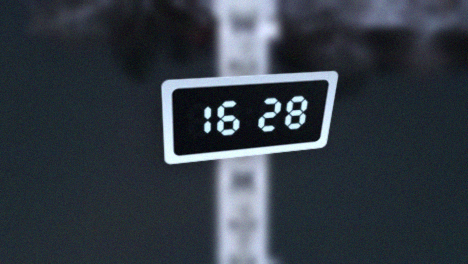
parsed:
16 h 28 min
